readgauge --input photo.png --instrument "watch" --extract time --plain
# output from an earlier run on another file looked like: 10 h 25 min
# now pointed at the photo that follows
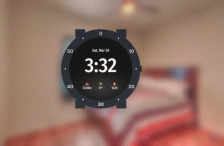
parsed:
3 h 32 min
